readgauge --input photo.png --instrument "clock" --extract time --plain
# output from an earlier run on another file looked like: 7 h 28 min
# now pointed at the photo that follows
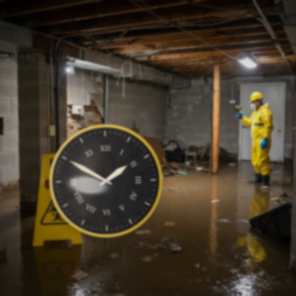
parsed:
1 h 50 min
